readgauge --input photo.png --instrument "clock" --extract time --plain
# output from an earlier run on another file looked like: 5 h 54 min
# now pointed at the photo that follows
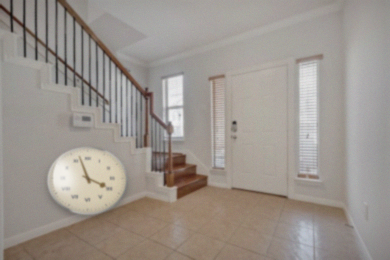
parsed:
3 h 57 min
